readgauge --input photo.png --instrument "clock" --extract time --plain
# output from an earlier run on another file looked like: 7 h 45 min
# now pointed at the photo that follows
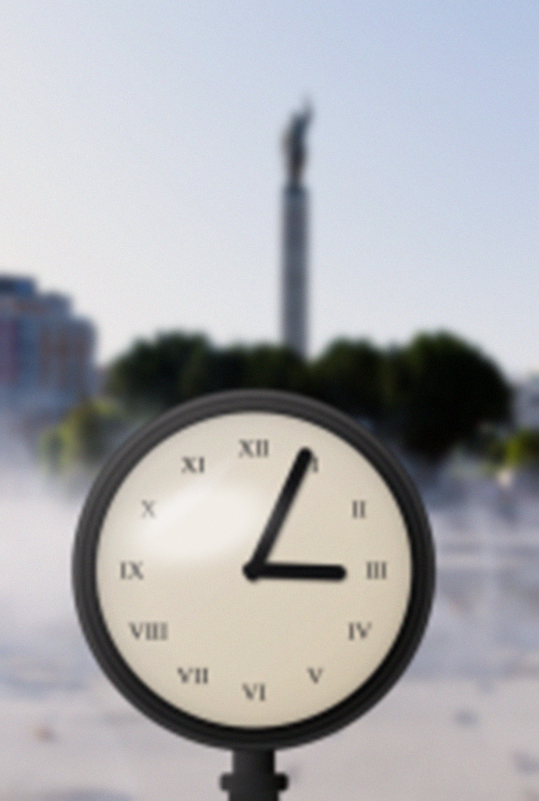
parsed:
3 h 04 min
